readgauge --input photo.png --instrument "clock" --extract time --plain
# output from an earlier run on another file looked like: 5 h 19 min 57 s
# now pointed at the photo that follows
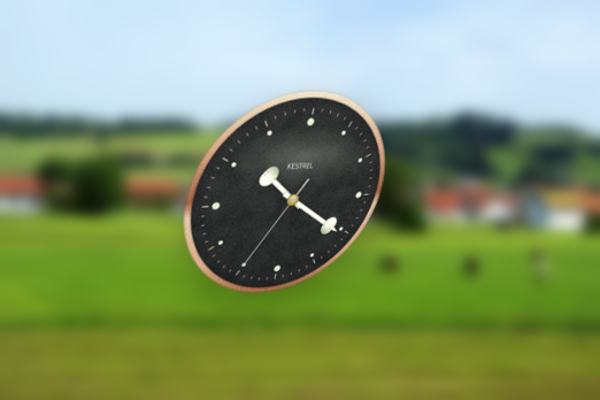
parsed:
10 h 20 min 35 s
